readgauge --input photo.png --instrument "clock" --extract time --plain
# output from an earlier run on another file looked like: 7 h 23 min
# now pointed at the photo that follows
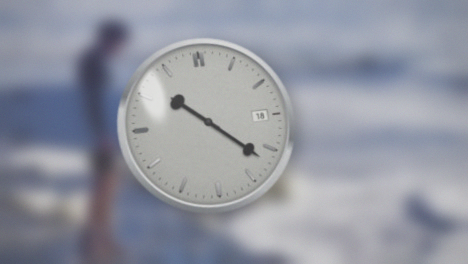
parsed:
10 h 22 min
